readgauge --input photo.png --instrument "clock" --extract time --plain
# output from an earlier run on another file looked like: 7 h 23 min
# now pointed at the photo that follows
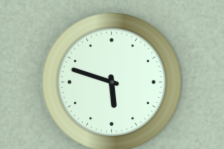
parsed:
5 h 48 min
